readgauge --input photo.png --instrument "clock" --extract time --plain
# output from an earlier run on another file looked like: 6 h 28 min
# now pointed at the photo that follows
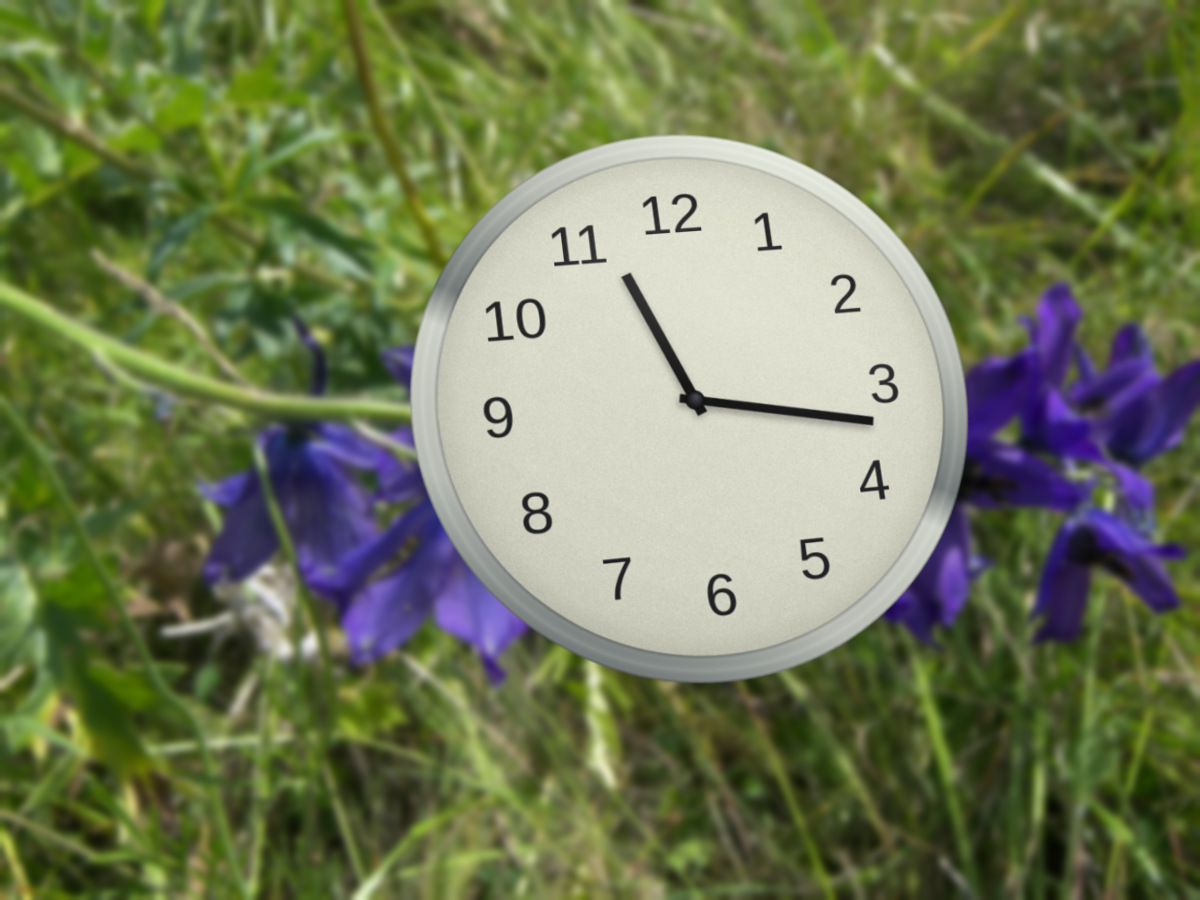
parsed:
11 h 17 min
